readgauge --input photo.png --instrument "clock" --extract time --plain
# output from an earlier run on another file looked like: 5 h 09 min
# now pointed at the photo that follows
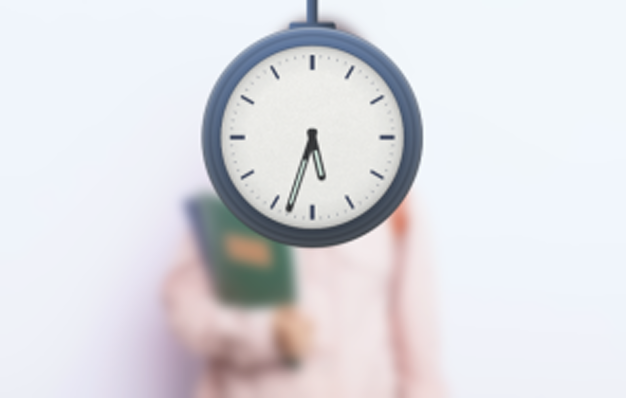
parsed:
5 h 33 min
